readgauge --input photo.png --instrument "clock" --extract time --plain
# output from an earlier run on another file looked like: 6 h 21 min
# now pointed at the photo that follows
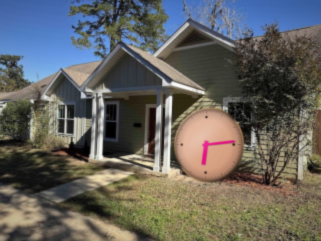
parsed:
6 h 14 min
